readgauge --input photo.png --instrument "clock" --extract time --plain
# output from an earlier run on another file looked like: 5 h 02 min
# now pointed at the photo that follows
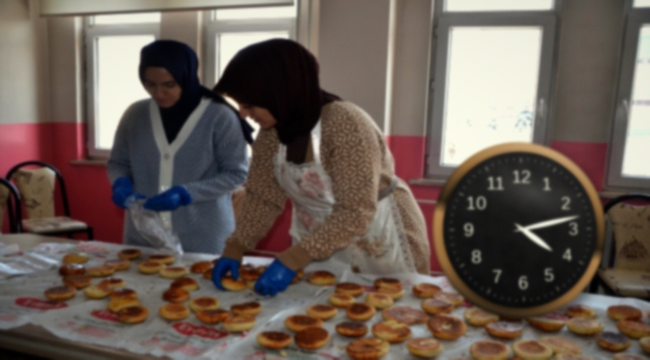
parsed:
4 h 13 min
